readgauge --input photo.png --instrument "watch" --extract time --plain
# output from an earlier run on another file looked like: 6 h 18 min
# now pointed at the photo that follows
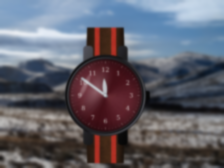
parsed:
11 h 51 min
